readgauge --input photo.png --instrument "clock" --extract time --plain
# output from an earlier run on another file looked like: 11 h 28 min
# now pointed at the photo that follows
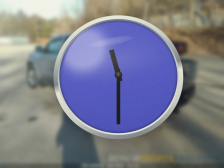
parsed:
11 h 30 min
